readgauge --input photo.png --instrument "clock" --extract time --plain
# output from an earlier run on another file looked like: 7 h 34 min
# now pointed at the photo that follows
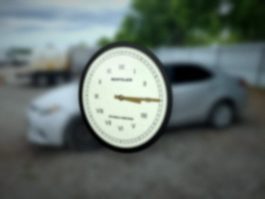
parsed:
3 h 15 min
